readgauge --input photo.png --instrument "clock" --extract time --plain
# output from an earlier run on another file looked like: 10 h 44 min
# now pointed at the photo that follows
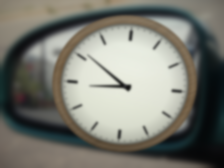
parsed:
8 h 51 min
